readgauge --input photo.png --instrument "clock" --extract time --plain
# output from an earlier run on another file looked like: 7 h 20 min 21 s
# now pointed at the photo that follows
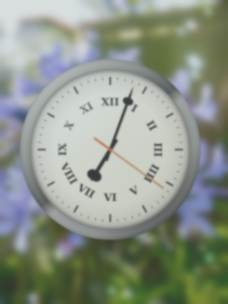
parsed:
7 h 03 min 21 s
